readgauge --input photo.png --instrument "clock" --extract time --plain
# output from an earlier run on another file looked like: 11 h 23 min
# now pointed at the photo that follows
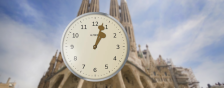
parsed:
1 h 03 min
